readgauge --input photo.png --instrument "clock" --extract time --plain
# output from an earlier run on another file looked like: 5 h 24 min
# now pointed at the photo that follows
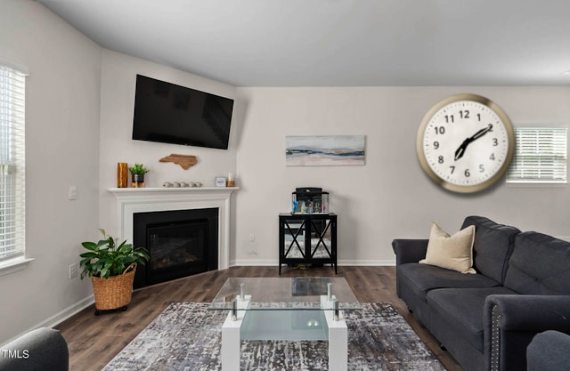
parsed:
7 h 10 min
